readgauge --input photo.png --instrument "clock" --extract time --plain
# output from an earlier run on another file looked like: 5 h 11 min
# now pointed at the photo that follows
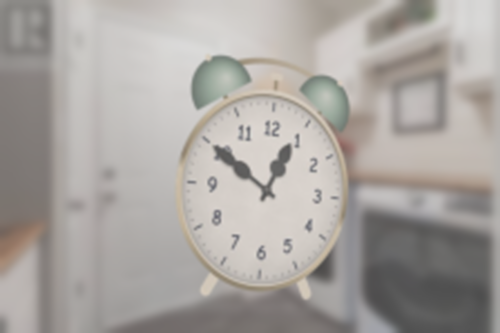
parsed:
12 h 50 min
